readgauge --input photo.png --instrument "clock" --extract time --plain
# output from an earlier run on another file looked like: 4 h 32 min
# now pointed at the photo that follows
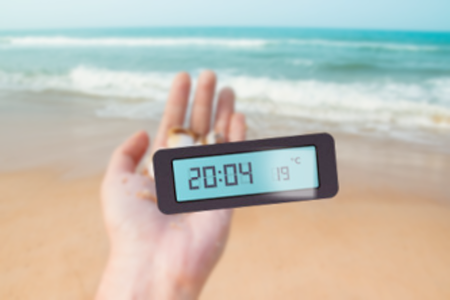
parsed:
20 h 04 min
